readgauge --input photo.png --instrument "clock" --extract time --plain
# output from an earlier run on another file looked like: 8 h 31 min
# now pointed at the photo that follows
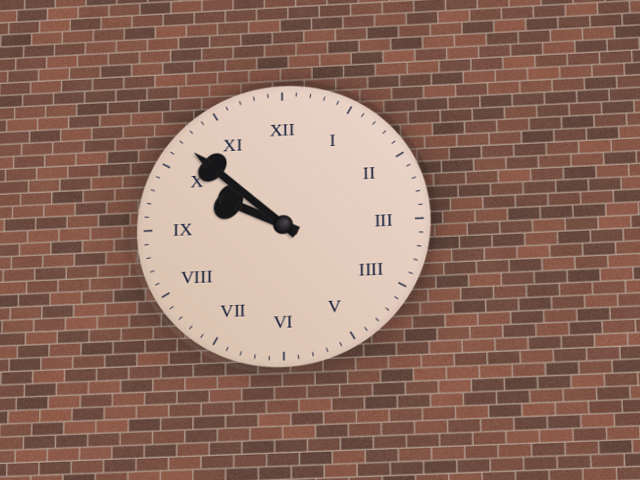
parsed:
9 h 52 min
